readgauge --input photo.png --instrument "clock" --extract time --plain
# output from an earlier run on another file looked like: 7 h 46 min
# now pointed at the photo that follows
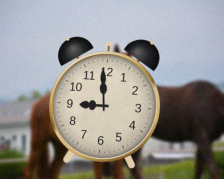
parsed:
8 h 59 min
